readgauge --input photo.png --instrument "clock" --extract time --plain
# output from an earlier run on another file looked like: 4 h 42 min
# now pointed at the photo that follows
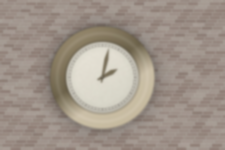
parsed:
2 h 02 min
